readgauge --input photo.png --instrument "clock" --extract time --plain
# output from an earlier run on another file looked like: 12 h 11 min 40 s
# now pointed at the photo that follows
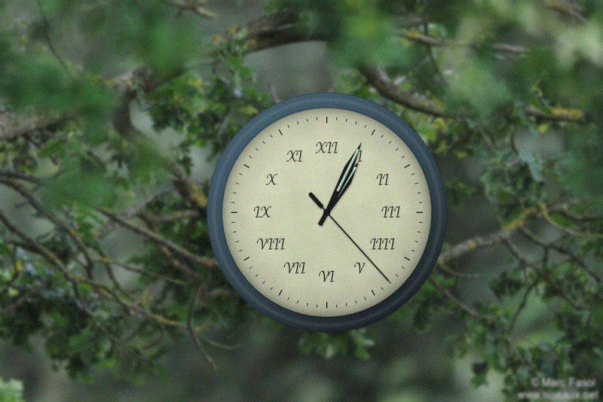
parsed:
1 h 04 min 23 s
